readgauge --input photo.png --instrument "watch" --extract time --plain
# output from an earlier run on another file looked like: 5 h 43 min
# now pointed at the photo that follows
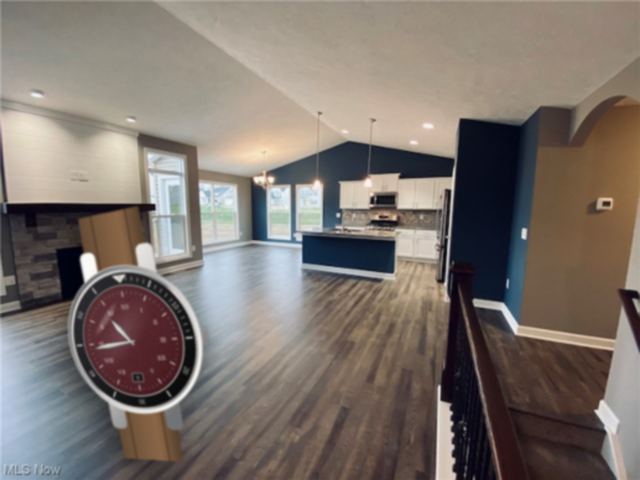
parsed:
10 h 44 min
